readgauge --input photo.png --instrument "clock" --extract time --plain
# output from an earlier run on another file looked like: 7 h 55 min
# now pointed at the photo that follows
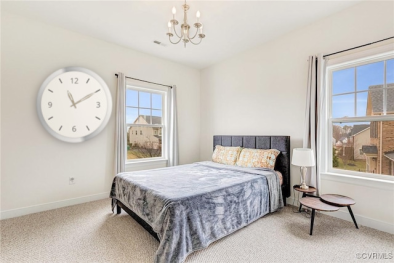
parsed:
11 h 10 min
